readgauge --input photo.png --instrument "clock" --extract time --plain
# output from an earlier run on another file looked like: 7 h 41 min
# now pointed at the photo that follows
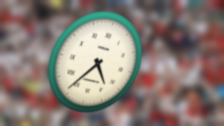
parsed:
4 h 36 min
